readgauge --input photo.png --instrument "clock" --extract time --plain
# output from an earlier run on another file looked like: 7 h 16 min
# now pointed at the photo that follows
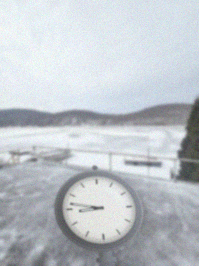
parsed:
8 h 47 min
